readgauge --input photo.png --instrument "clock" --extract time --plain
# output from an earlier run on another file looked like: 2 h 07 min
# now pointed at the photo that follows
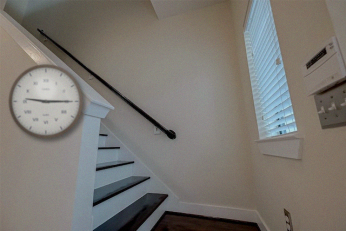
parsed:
9 h 15 min
